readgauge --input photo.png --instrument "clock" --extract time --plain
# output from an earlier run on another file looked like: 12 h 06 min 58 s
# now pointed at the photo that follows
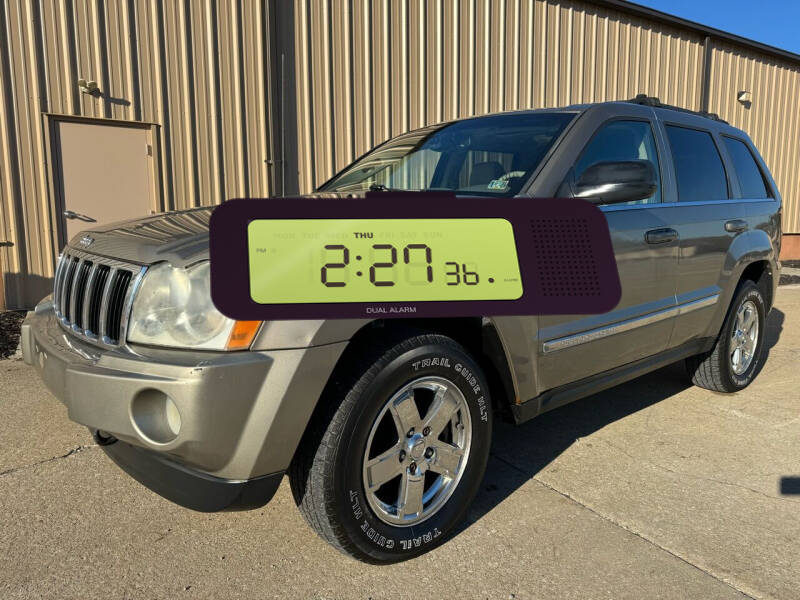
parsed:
2 h 27 min 36 s
